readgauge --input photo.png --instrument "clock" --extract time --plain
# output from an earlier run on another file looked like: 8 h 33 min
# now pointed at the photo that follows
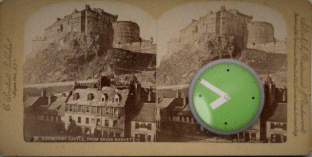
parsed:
7 h 50 min
